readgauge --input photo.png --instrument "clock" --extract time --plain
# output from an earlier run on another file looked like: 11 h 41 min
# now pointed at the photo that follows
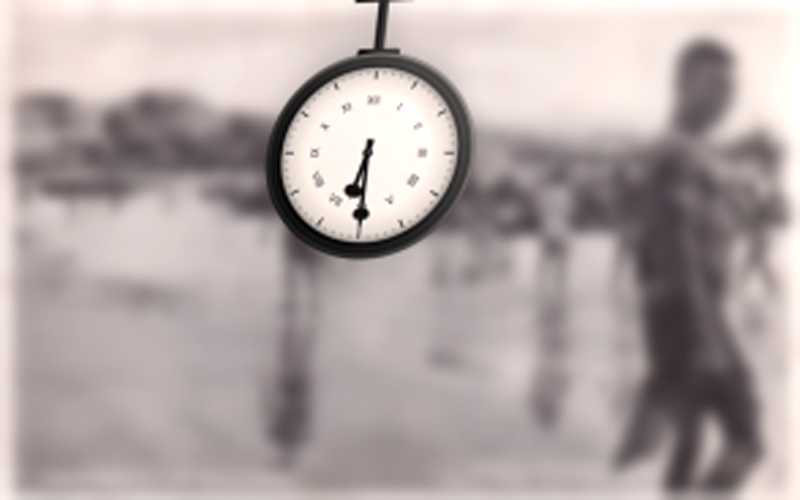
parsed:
6 h 30 min
